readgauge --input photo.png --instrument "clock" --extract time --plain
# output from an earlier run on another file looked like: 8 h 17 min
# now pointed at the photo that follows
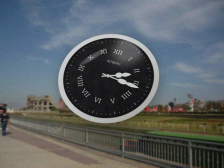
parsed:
2 h 16 min
